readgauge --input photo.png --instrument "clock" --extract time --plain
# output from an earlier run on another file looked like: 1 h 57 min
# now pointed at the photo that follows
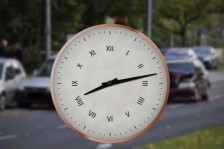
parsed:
8 h 13 min
